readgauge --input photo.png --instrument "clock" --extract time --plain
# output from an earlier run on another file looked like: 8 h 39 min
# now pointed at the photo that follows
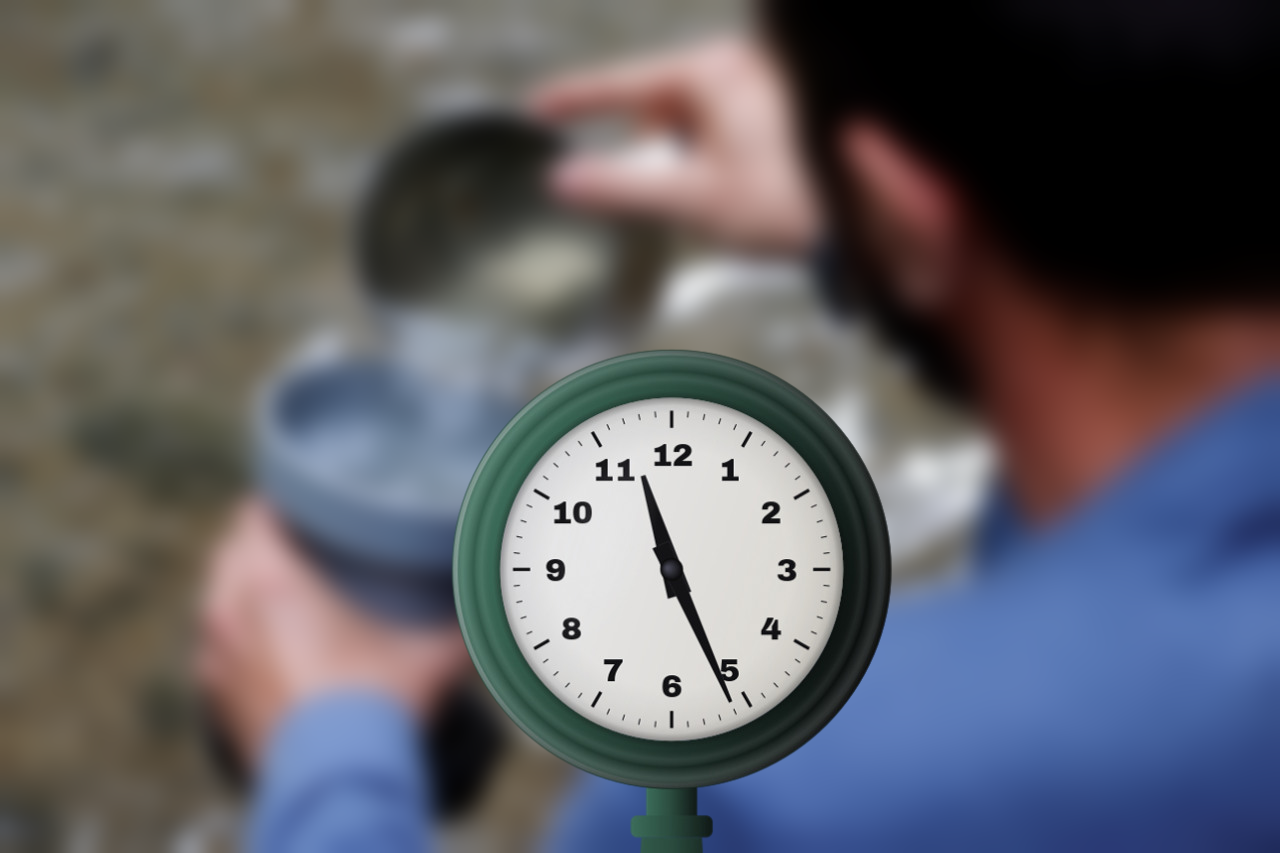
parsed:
11 h 26 min
